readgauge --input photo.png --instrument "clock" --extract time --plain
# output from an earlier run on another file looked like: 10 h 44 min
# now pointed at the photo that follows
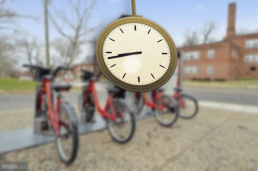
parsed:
8 h 43 min
